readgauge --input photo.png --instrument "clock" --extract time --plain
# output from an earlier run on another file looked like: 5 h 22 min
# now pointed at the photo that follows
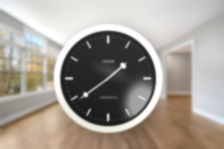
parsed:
1 h 39 min
